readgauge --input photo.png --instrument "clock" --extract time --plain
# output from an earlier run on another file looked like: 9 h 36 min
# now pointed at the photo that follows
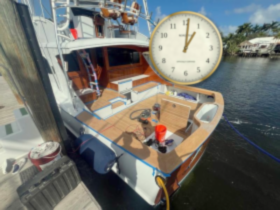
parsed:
1 h 01 min
